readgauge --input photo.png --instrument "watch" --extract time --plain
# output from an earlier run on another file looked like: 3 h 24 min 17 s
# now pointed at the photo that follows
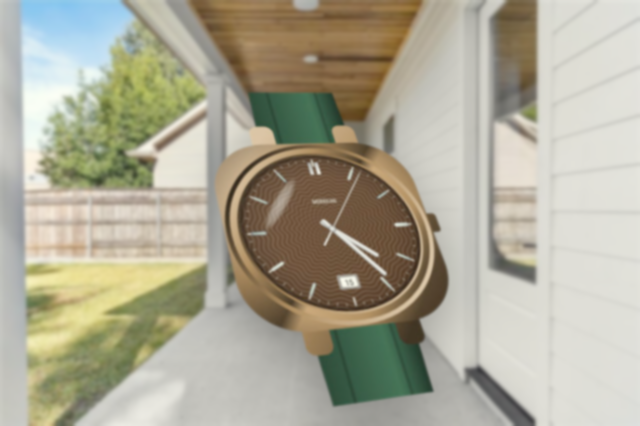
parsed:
4 h 24 min 06 s
